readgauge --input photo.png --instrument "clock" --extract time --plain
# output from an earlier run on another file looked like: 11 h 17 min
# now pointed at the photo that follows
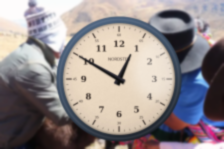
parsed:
12 h 50 min
